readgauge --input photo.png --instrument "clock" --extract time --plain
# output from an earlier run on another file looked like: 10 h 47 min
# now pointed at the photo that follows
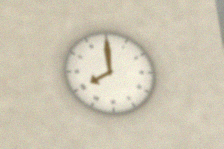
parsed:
8 h 00 min
